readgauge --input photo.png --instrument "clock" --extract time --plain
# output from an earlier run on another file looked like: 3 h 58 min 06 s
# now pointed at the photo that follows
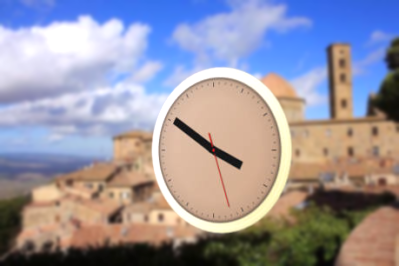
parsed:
3 h 50 min 27 s
